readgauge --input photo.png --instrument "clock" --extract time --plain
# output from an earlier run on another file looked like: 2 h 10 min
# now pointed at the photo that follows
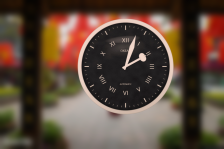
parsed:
2 h 03 min
